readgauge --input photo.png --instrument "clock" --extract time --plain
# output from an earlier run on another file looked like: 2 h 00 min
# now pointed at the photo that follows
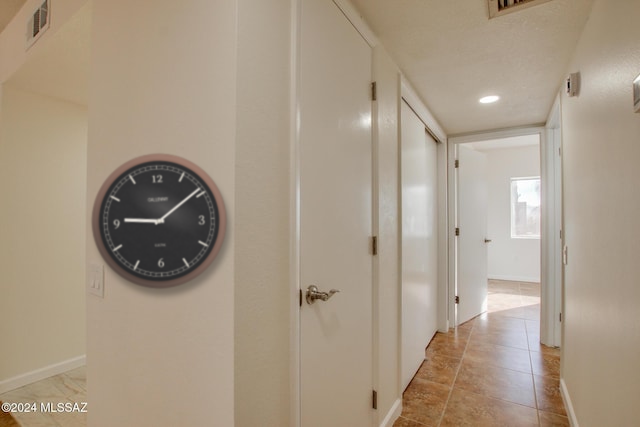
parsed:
9 h 09 min
